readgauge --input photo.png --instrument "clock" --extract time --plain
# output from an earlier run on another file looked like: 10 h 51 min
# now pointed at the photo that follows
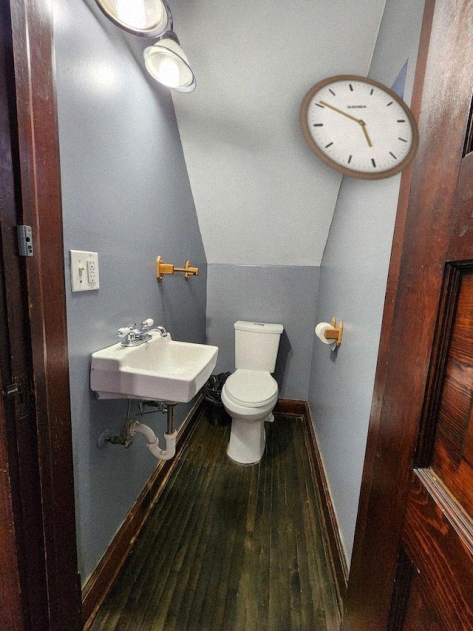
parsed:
5 h 51 min
